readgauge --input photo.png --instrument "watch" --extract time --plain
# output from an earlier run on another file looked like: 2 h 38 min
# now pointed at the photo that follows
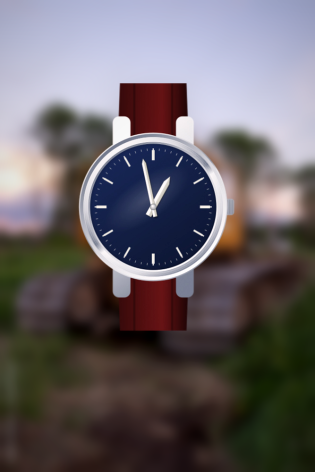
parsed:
12 h 58 min
